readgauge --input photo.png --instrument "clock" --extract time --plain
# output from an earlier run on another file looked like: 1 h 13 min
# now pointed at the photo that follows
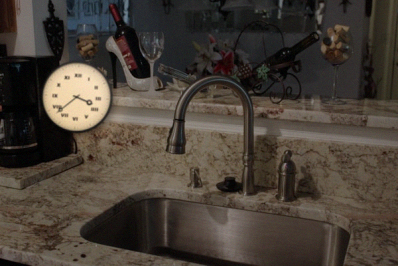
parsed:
3 h 38 min
